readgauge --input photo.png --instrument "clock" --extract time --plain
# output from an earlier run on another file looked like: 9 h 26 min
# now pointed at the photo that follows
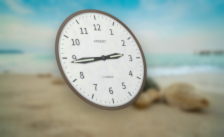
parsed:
2 h 44 min
